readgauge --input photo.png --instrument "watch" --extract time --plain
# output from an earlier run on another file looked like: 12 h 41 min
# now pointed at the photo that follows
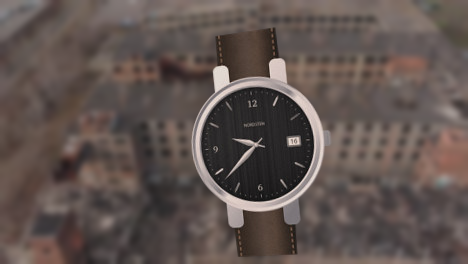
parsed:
9 h 38 min
